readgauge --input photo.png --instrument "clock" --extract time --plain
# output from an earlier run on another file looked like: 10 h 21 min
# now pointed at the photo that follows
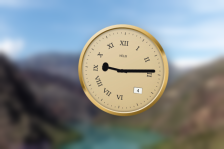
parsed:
9 h 14 min
